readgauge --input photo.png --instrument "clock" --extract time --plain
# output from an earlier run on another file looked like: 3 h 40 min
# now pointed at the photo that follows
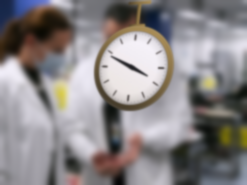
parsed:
3 h 49 min
